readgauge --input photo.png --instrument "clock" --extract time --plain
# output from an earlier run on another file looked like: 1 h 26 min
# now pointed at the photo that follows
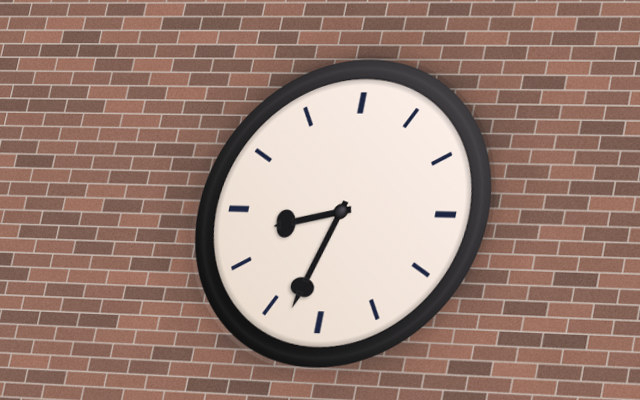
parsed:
8 h 33 min
